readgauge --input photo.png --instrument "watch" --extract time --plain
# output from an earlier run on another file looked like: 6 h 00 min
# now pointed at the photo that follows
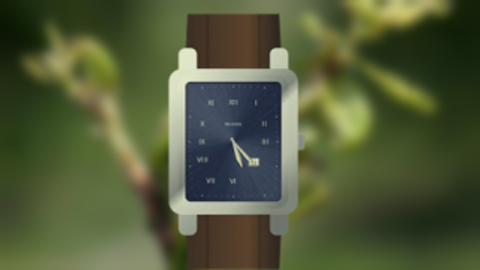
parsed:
5 h 23 min
